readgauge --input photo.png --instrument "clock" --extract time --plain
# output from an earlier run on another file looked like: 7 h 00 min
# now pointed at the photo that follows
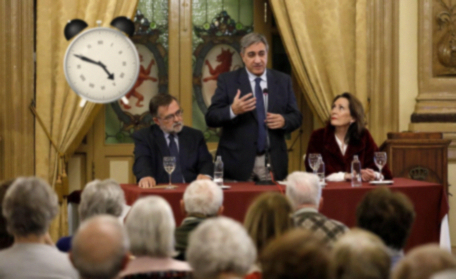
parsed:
4 h 49 min
